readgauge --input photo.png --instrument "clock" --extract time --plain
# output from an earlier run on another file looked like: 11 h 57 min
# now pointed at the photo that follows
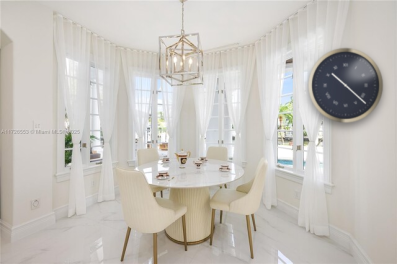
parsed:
10 h 22 min
